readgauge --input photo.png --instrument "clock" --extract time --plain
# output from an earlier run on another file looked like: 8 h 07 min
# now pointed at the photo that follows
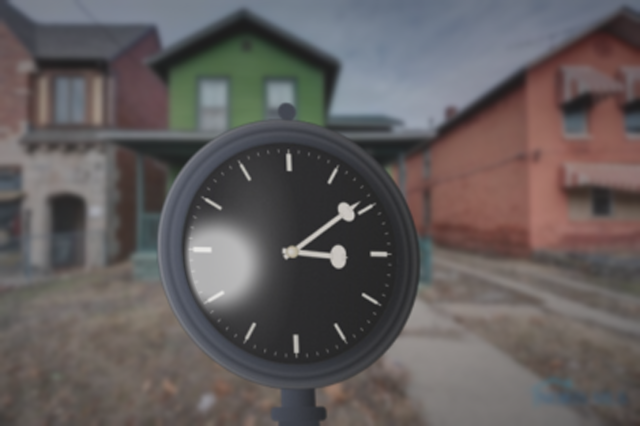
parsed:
3 h 09 min
